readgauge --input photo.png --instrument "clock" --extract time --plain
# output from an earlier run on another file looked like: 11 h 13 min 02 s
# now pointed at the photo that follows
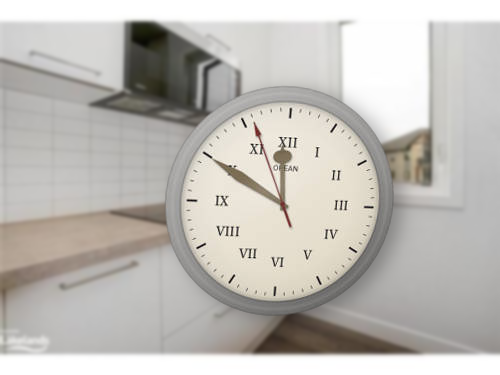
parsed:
11 h 49 min 56 s
